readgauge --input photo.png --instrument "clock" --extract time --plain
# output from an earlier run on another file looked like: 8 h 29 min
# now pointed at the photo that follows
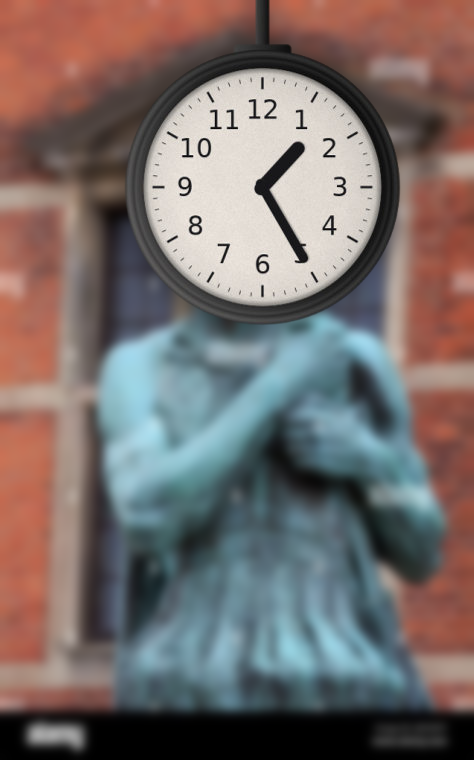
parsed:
1 h 25 min
